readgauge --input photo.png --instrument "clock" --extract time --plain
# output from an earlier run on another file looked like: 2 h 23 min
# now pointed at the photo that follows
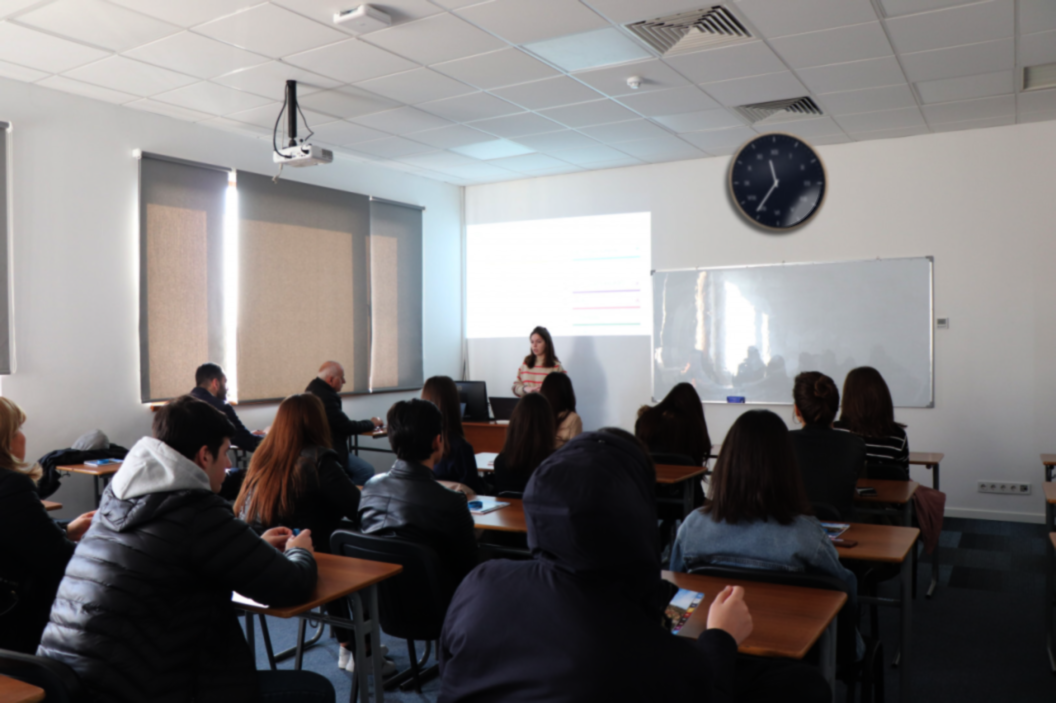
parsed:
11 h 36 min
